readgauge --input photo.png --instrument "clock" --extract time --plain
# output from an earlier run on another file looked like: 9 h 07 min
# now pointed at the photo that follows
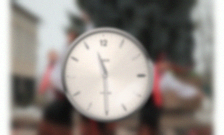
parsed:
11 h 30 min
